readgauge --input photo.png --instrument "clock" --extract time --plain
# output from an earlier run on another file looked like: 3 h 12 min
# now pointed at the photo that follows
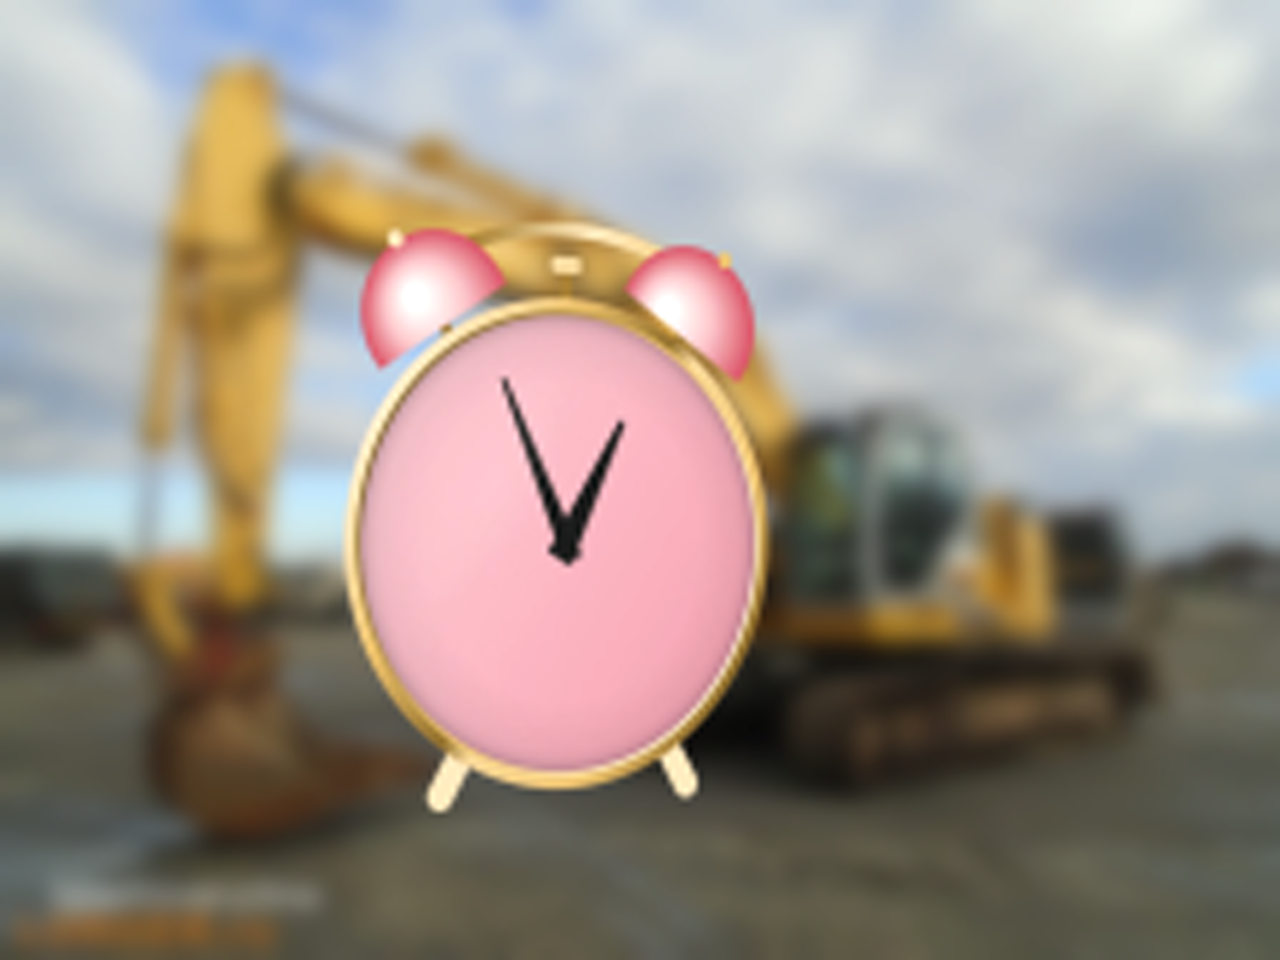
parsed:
12 h 56 min
